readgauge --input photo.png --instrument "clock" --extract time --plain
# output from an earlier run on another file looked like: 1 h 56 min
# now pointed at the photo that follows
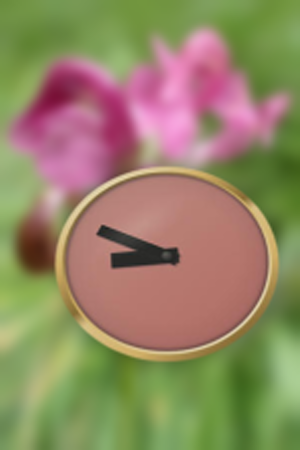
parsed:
8 h 49 min
